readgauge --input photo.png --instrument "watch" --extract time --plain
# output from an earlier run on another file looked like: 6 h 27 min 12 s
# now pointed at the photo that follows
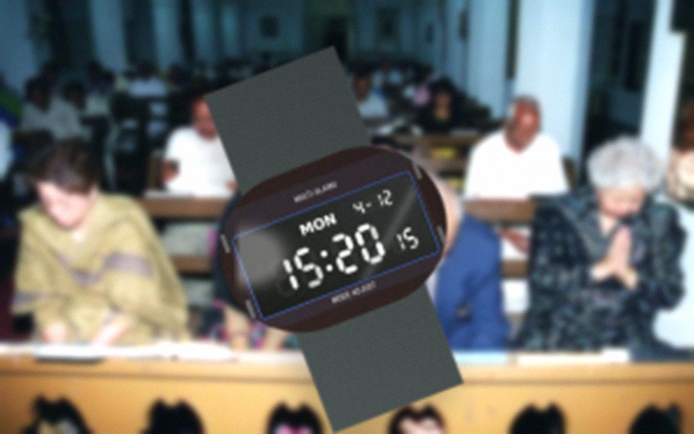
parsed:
15 h 20 min 15 s
